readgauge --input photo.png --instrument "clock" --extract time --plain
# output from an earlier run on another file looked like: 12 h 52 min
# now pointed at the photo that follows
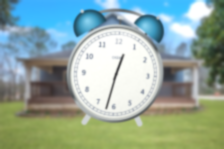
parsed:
12 h 32 min
